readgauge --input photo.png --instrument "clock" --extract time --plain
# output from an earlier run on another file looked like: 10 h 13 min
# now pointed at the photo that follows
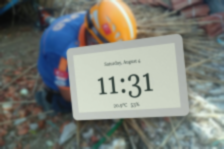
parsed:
11 h 31 min
